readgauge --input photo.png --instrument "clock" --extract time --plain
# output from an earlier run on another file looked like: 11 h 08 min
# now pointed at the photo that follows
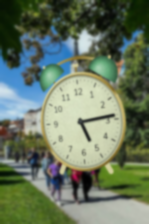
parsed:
5 h 14 min
